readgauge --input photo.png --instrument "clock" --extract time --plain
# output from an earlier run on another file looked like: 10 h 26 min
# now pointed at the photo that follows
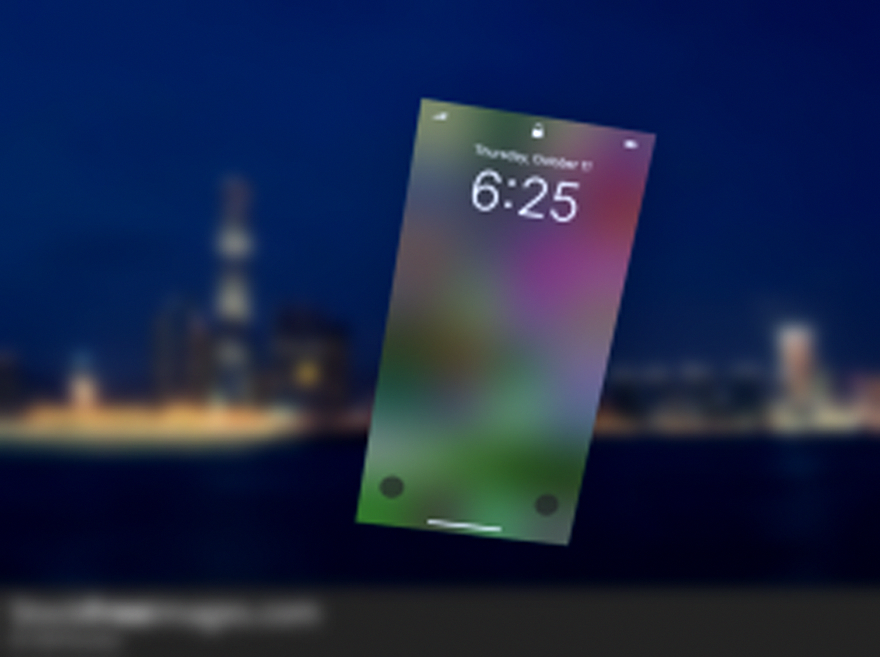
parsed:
6 h 25 min
